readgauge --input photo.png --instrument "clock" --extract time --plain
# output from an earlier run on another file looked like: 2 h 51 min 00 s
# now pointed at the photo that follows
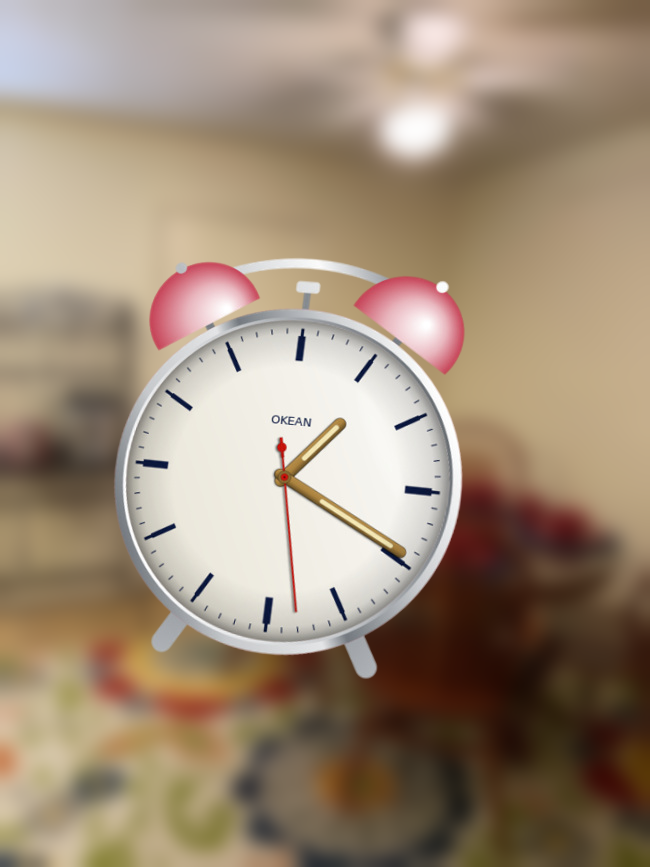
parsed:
1 h 19 min 28 s
